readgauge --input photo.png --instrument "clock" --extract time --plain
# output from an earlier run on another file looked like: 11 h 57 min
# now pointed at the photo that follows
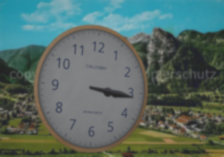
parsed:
3 h 16 min
